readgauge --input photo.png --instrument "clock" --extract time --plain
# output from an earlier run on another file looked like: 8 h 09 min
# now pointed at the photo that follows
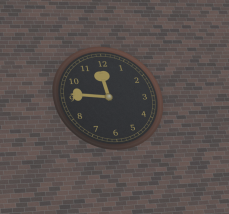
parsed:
11 h 46 min
